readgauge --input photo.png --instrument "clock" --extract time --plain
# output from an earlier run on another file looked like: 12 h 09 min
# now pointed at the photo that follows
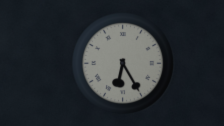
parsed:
6 h 25 min
